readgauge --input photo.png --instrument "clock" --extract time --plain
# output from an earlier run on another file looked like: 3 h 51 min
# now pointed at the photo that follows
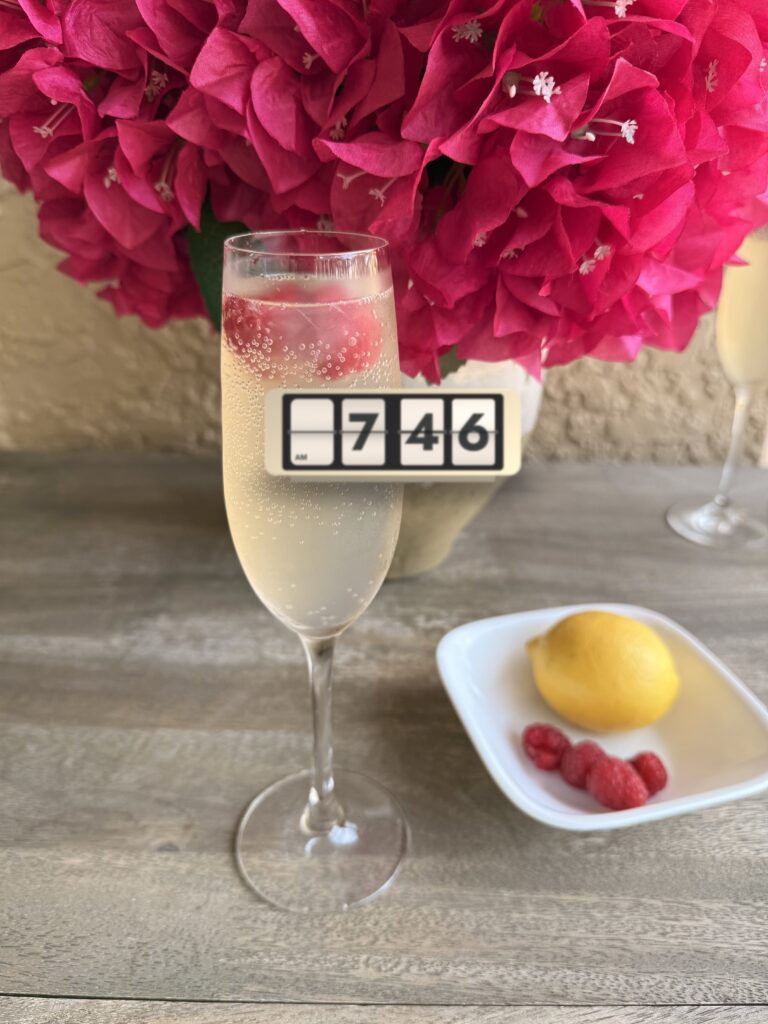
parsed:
7 h 46 min
